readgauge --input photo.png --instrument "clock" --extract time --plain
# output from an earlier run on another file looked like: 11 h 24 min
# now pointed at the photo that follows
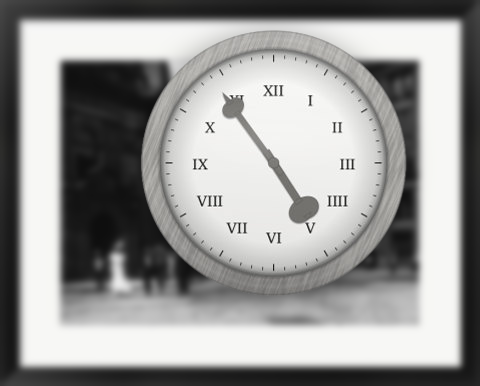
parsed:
4 h 54 min
